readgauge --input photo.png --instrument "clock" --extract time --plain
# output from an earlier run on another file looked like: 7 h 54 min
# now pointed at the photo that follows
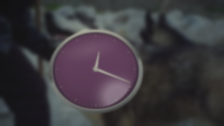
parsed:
12 h 19 min
